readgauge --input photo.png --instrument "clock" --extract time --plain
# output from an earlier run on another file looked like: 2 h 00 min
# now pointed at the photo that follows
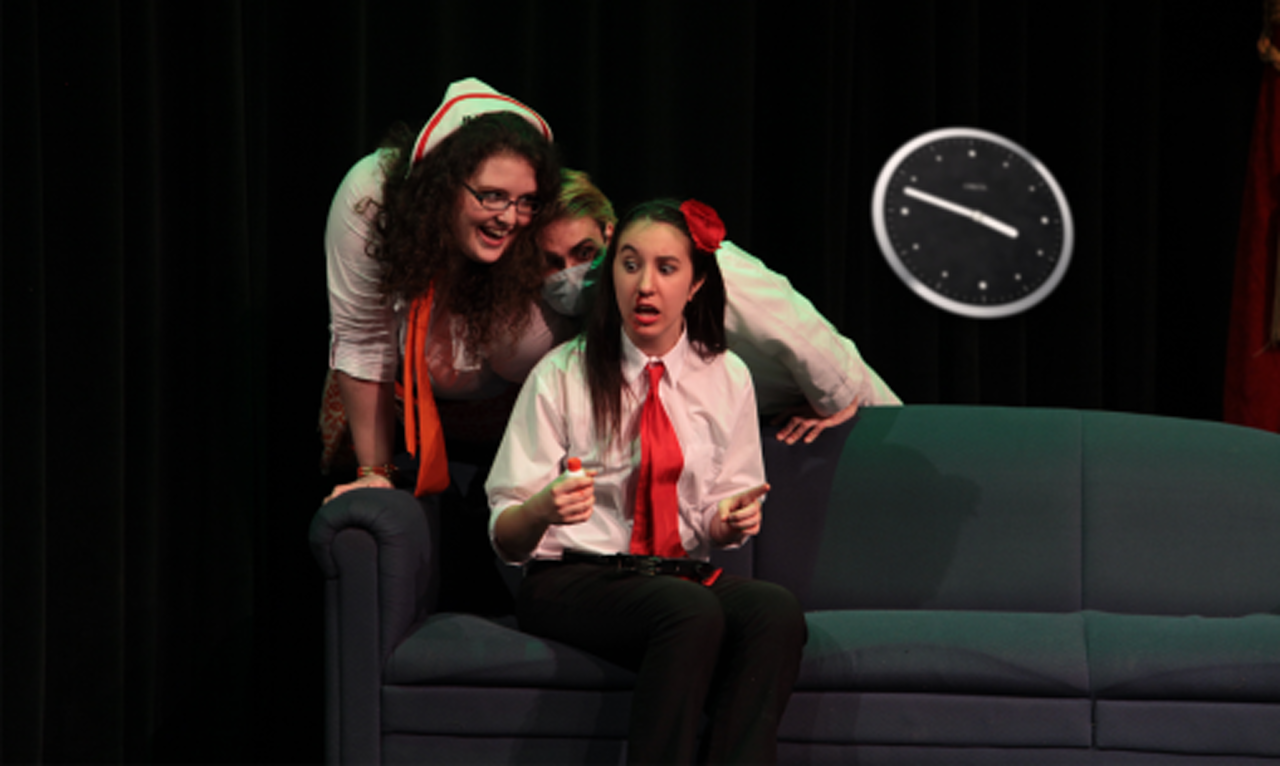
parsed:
3 h 48 min
